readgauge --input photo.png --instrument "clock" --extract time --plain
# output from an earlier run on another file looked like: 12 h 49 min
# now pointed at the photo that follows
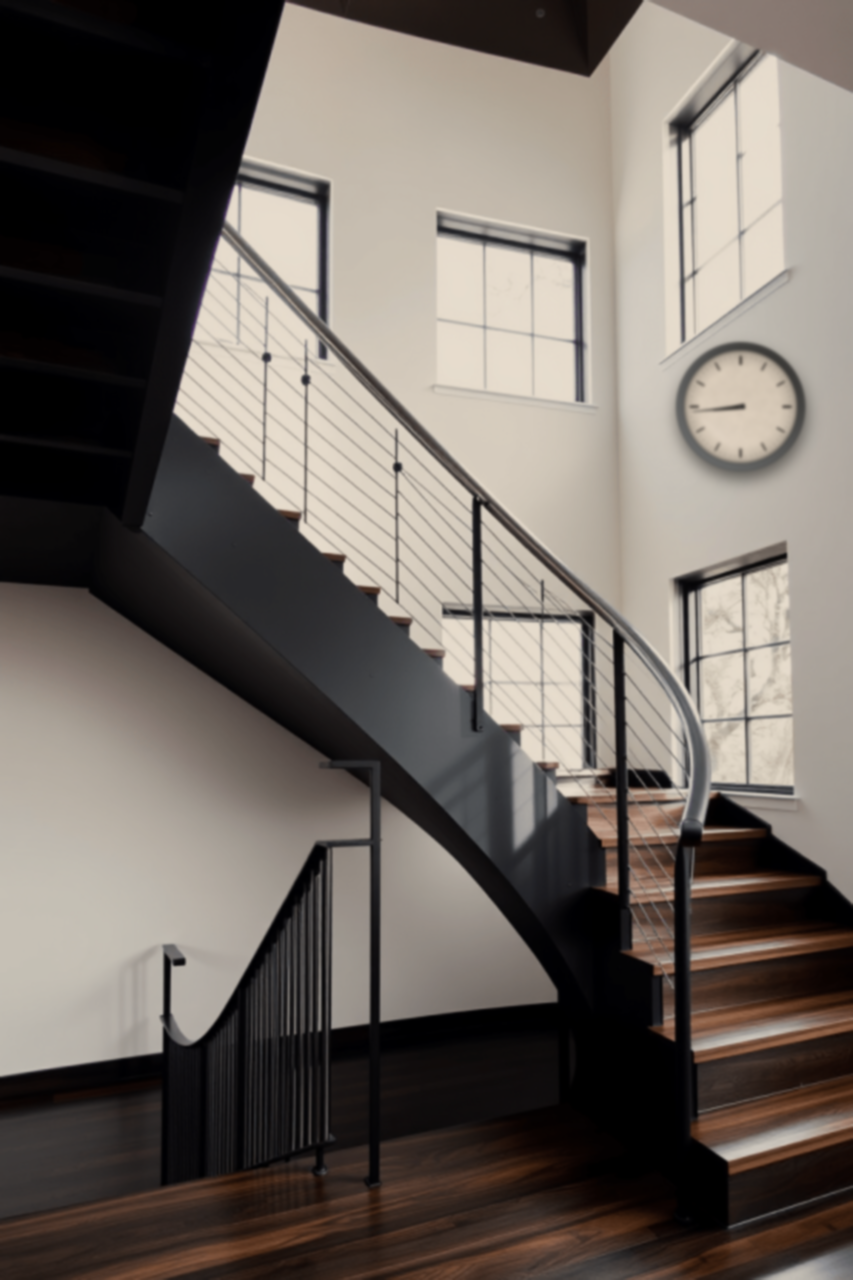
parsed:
8 h 44 min
